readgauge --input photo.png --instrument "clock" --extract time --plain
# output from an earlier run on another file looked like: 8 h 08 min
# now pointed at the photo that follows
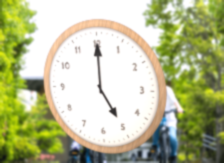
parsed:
5 h 00 min
